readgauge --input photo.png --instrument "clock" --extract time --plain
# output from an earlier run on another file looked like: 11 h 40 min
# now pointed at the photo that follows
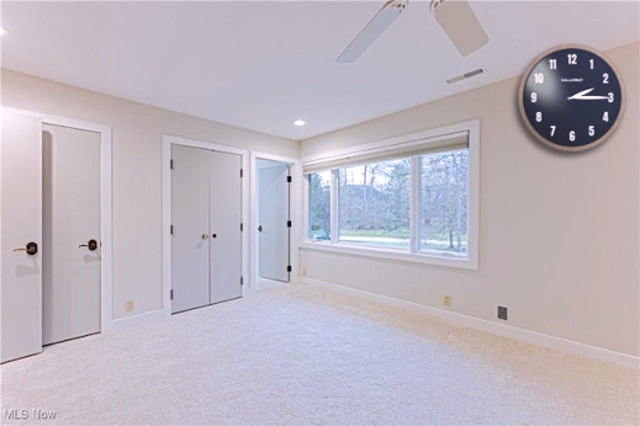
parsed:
2 h 15 min
